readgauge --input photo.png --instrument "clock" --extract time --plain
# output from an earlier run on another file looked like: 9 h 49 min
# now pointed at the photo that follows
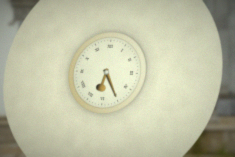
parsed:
6 h 25 min
